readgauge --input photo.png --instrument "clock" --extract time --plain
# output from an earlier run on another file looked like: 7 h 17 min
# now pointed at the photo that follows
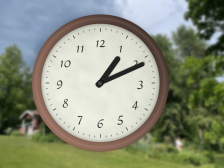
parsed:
1 h 11 min
